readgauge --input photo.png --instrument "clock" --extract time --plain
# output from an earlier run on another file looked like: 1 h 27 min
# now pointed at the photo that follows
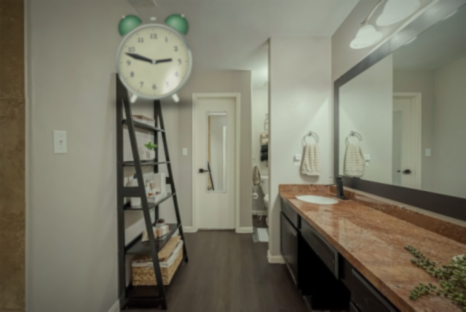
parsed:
2 h 48 min
